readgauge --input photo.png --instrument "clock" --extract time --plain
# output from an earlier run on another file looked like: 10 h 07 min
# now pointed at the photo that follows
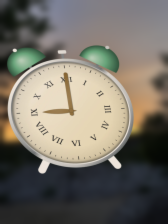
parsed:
9 h 00 min
